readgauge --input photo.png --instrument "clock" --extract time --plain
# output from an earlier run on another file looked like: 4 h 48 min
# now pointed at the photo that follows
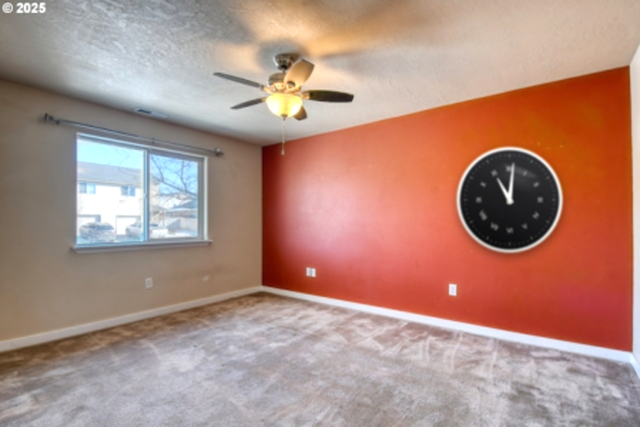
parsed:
11 h 01 min
